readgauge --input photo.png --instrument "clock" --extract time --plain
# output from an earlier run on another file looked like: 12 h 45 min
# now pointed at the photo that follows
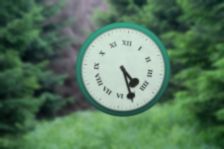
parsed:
4 h 26 min
